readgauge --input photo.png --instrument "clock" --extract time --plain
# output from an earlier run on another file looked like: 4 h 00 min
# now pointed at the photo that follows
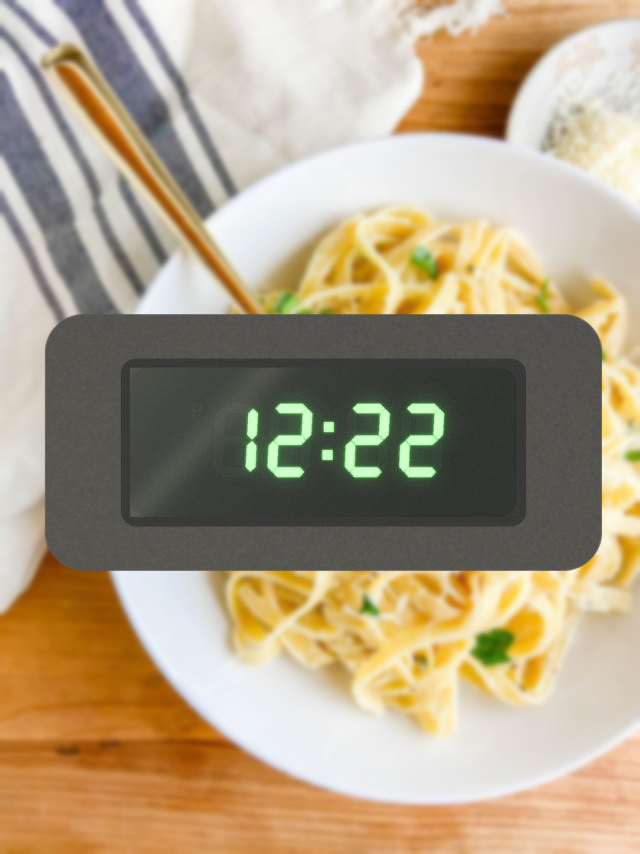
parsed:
12 h 22 min
